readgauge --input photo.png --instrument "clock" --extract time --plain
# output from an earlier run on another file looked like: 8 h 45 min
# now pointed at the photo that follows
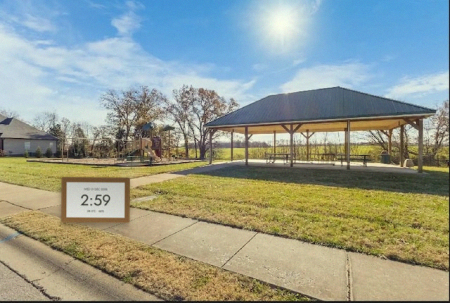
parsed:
2 h 59 min
